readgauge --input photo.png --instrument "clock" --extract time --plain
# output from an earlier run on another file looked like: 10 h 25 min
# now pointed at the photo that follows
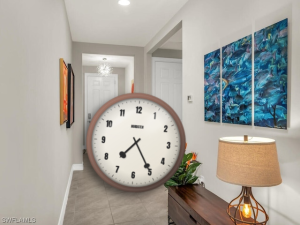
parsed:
7 h 25 min
